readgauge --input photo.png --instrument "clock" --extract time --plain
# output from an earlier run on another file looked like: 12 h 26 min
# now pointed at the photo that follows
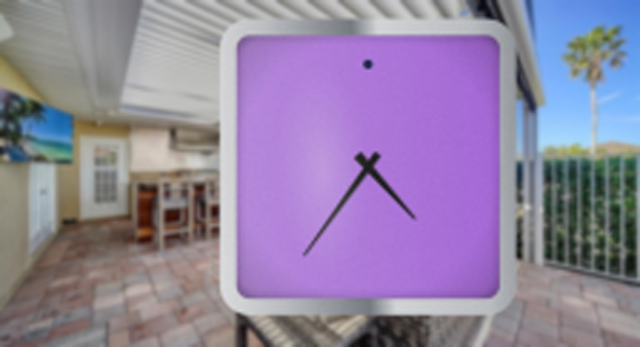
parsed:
4 h 36 min
